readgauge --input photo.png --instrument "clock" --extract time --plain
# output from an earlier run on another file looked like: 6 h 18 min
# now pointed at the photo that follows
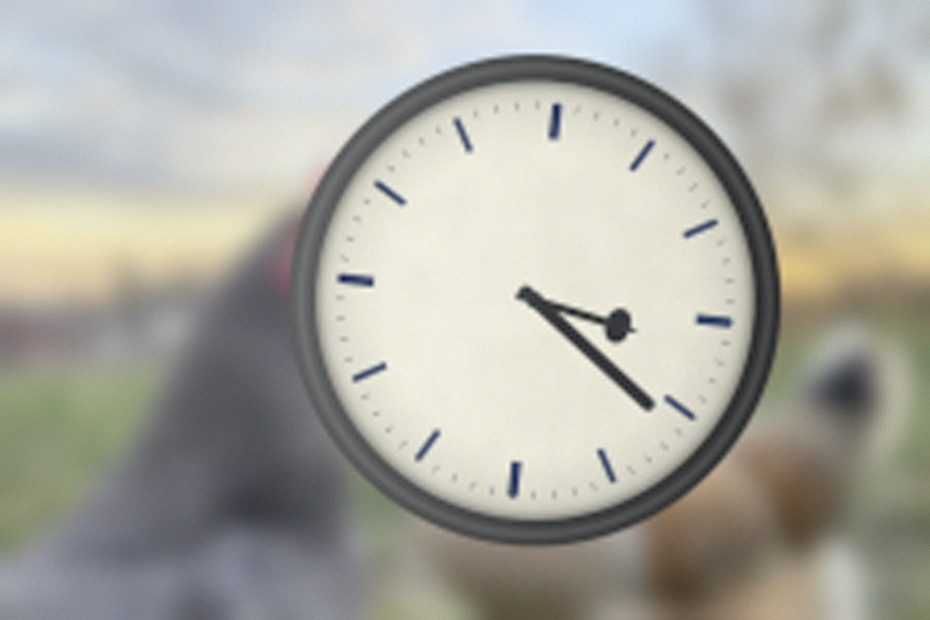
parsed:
3 h 21 min
